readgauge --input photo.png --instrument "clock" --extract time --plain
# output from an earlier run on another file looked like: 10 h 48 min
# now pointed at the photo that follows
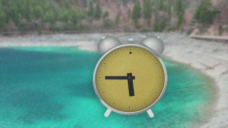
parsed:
5 h 45 min
